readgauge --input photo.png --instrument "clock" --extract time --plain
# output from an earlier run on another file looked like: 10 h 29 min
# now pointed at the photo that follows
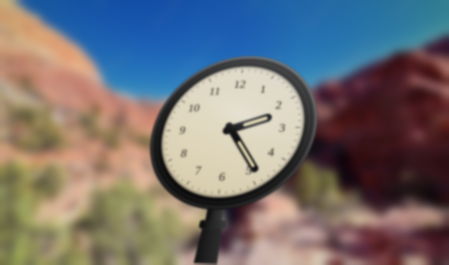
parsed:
2 h 24 min
